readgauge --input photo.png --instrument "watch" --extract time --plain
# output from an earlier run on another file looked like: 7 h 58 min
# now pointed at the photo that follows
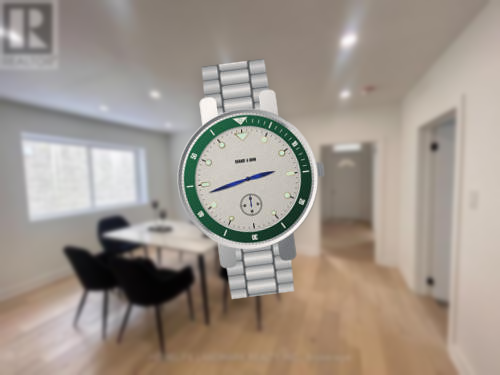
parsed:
2 h 43 min
